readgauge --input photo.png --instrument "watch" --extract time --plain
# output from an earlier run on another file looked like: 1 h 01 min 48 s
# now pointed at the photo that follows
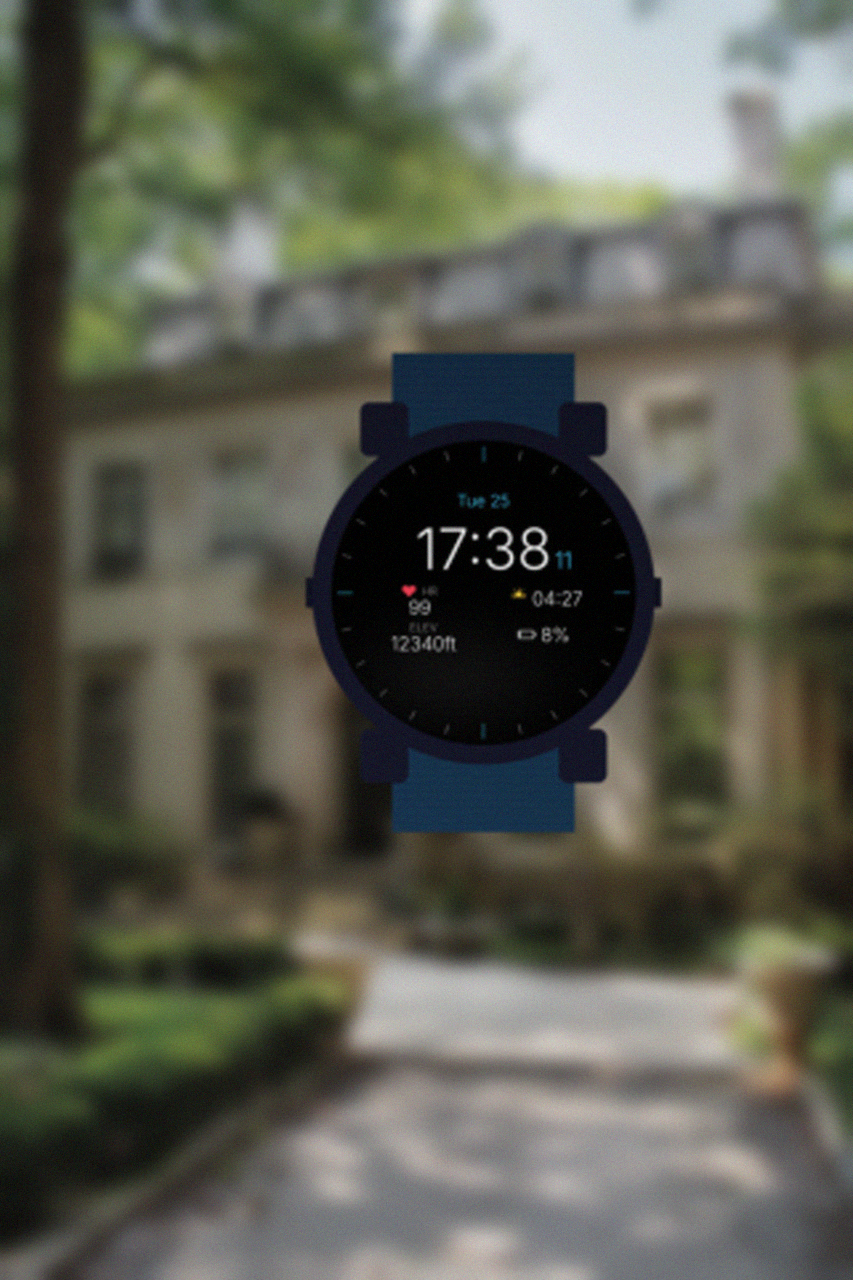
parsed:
17 h 38 min 11 s
